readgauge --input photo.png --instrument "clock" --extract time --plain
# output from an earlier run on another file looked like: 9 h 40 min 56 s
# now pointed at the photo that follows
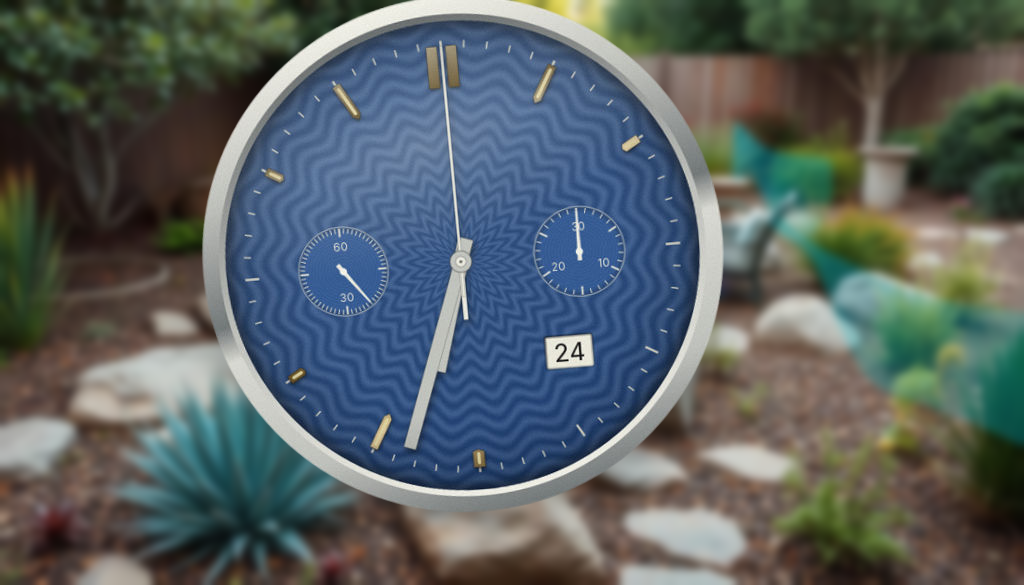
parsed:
6 h 33 min 24 s
